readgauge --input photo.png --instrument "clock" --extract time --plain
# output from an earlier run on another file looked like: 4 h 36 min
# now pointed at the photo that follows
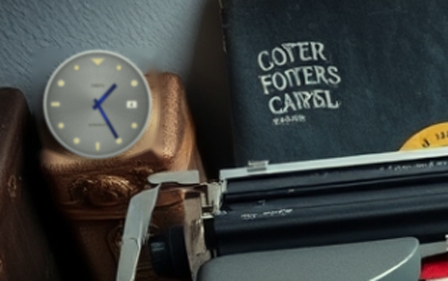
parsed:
1 h 25 min
